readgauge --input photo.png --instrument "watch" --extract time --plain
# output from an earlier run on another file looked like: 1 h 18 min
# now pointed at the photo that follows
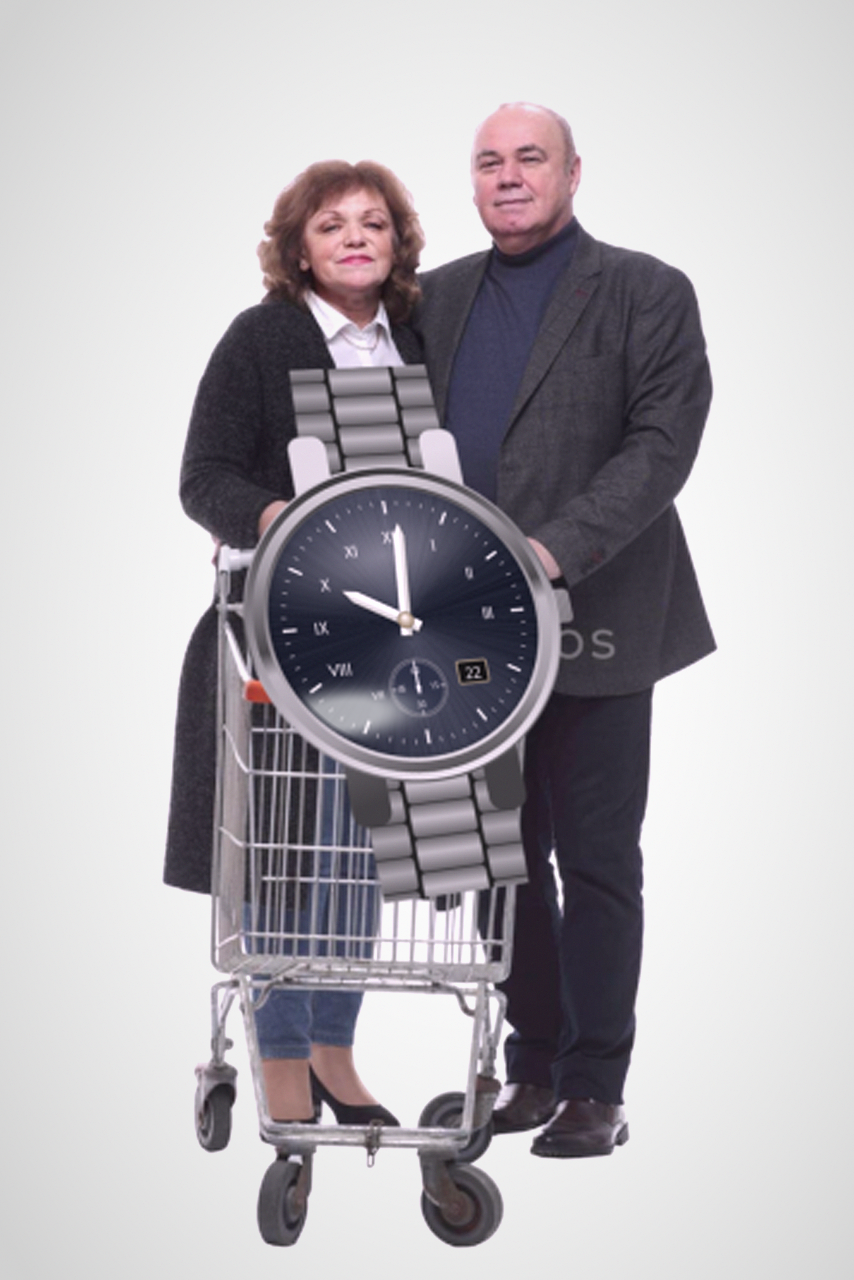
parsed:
10 h 01 min
